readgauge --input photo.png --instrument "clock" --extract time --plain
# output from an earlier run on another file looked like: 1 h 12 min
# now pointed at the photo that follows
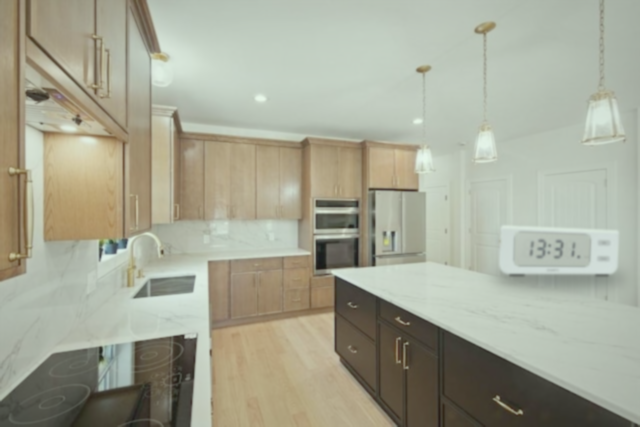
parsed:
13 h 31 min
